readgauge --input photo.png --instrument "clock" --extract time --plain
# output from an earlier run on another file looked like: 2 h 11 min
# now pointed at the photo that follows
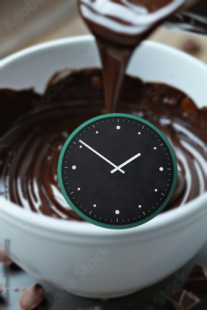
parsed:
1 h 51 min
